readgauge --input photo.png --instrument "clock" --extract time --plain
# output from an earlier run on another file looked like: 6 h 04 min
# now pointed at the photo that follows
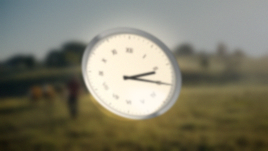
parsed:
2 h 15 min
